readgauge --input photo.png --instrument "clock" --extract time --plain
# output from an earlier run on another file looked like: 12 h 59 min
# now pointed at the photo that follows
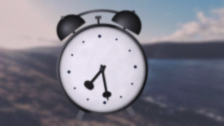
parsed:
7 h 29 min
